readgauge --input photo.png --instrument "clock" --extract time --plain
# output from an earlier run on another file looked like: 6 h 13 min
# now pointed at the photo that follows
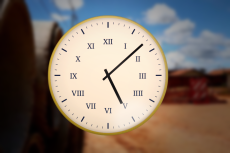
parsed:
5 h 08 min
